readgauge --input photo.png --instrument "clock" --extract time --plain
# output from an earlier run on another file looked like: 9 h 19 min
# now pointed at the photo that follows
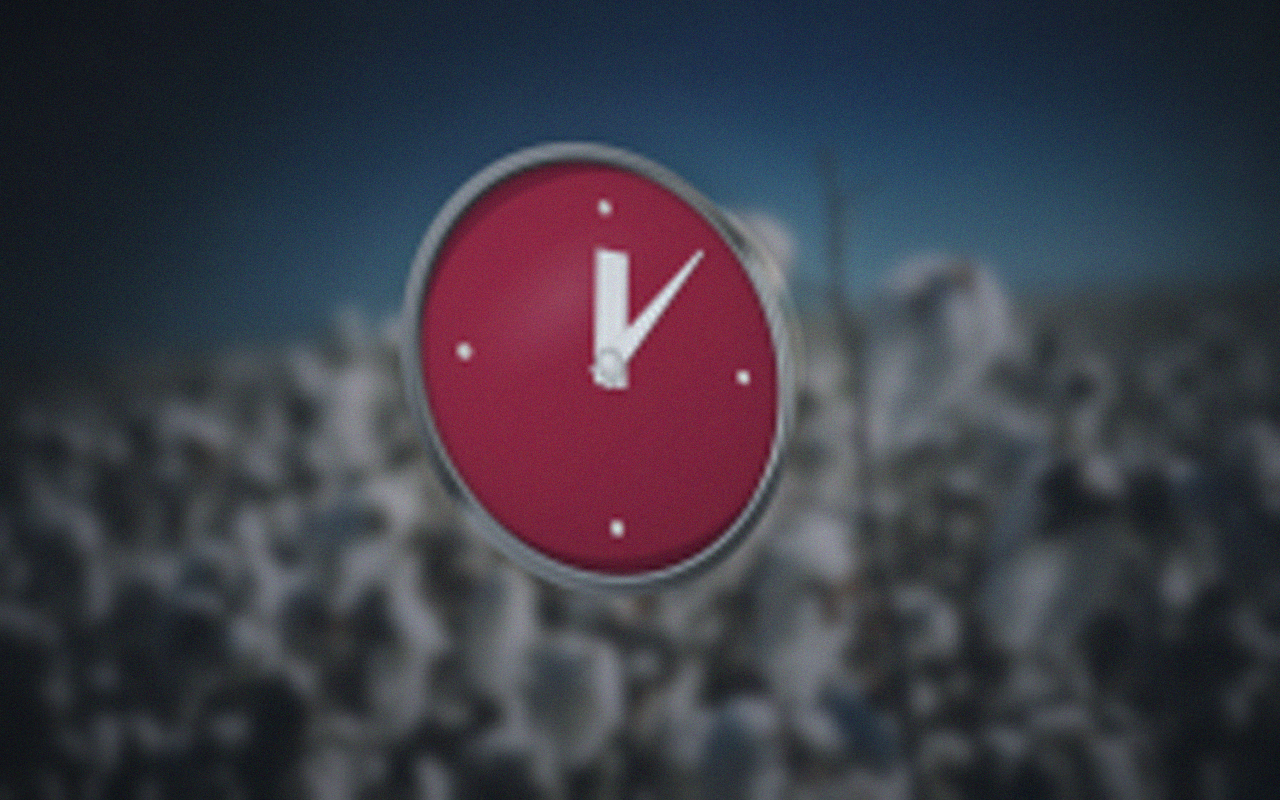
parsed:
12 h 07 min
